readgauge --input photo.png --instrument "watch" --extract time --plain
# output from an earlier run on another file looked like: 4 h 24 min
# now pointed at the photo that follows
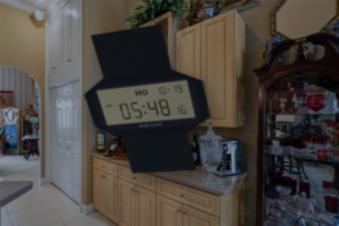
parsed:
5 h 48 min
